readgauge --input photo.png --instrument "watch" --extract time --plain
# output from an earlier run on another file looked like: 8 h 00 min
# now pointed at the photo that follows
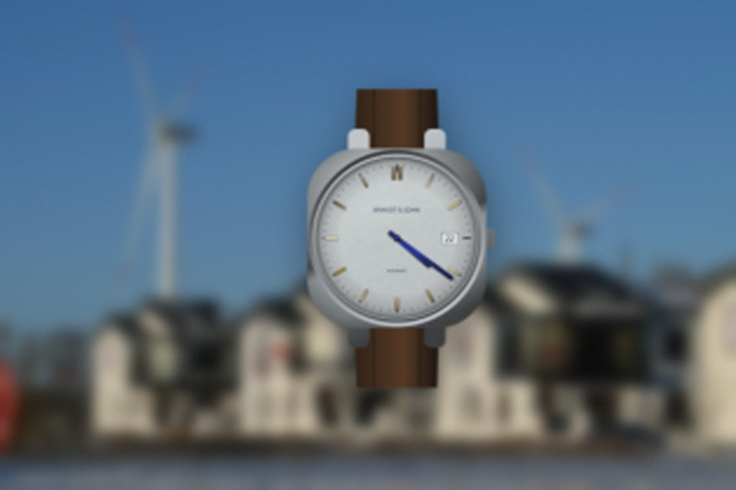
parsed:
4 h 21 min
